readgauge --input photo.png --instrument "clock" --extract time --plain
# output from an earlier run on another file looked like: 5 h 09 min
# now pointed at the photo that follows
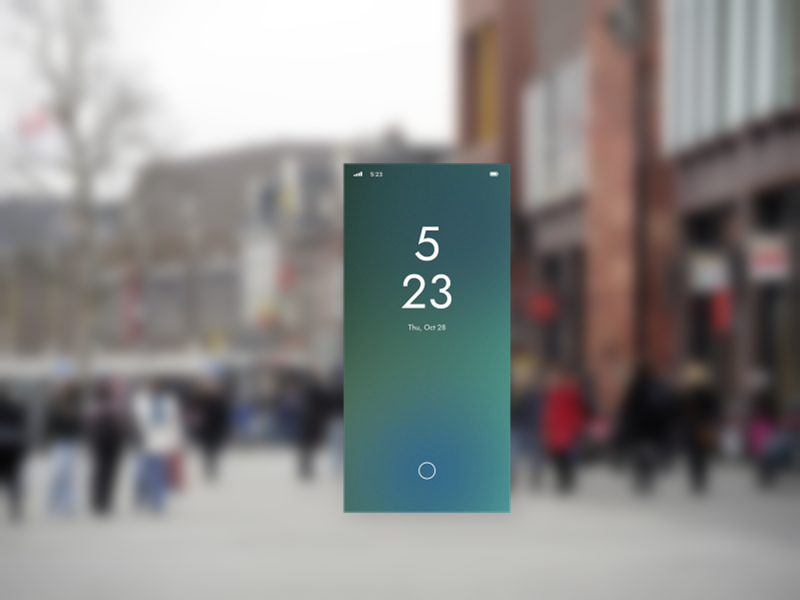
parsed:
5 h 23 min
